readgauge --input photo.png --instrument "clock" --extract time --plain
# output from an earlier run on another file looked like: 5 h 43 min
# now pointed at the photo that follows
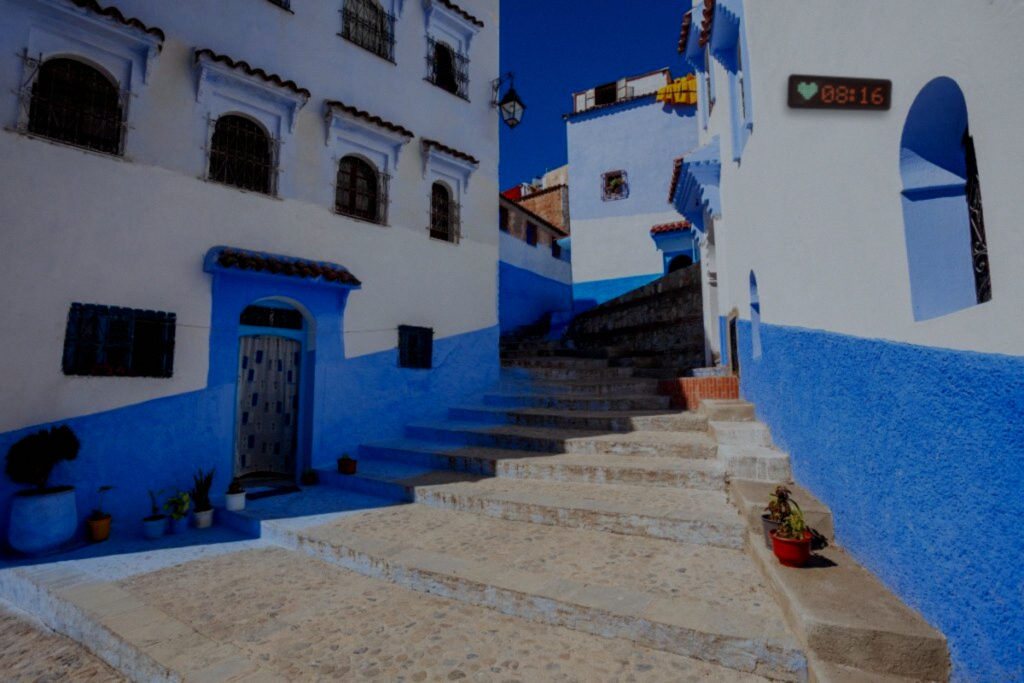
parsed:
8 h 16 min
